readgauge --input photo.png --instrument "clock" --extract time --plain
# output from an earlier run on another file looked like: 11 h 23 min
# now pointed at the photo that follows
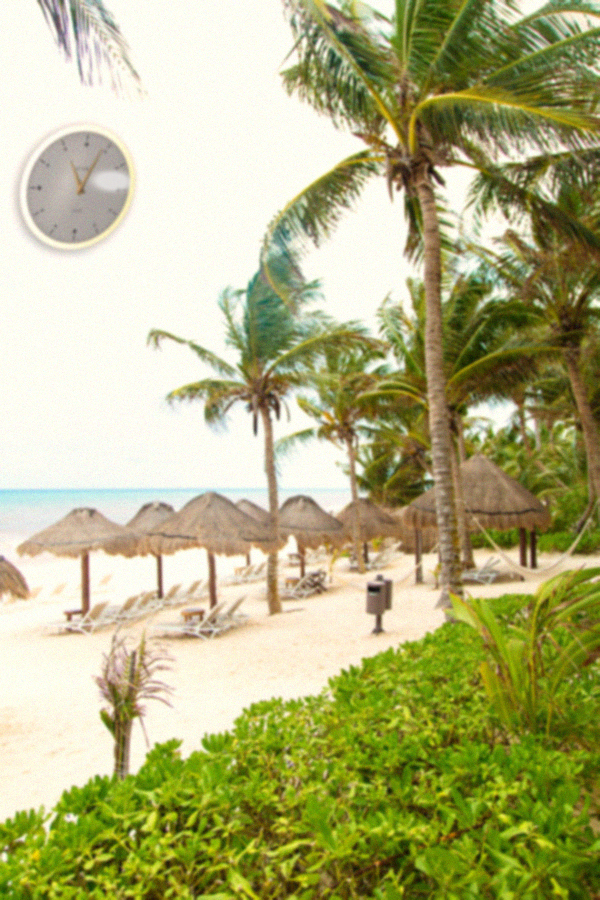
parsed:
11 h 04 min
